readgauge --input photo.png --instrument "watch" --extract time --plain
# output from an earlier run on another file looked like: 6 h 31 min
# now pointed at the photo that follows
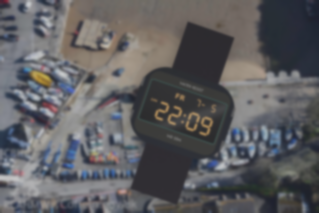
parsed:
22 h 09 min
